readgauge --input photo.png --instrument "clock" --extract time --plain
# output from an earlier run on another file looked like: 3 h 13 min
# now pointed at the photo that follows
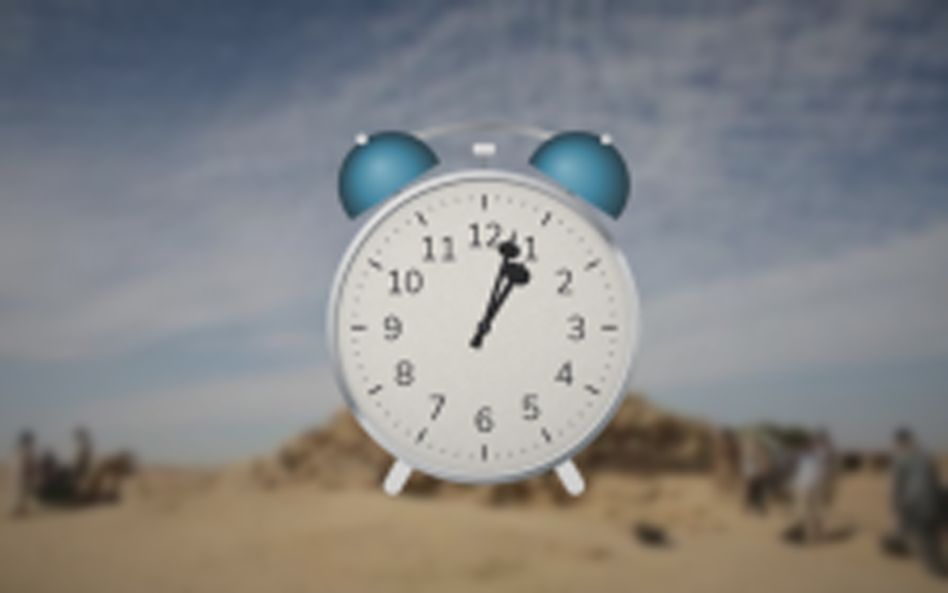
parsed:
1 h 03 min
